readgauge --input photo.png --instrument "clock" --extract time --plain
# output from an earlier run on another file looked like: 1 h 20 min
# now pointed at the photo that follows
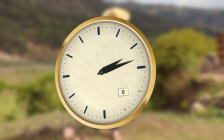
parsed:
2 h 13 min
